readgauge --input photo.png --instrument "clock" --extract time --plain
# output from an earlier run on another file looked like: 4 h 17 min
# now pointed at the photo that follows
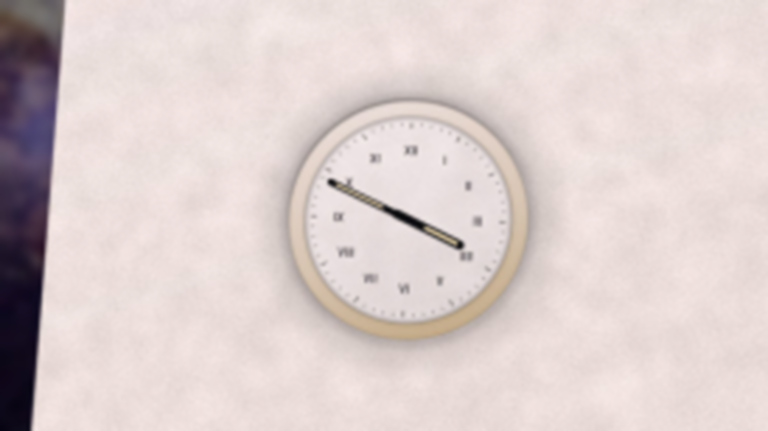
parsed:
3 h 49 min
